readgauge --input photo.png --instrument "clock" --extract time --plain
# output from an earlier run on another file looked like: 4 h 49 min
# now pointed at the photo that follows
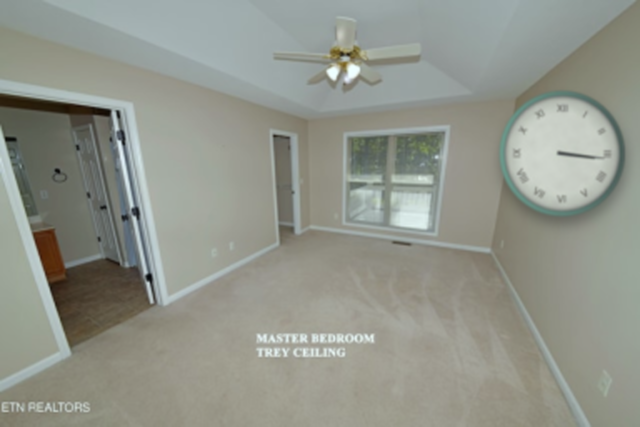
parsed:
3 h 16 min
